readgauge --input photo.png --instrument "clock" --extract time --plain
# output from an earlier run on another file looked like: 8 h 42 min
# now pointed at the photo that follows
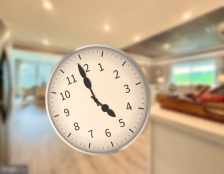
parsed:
4 h 59 min
